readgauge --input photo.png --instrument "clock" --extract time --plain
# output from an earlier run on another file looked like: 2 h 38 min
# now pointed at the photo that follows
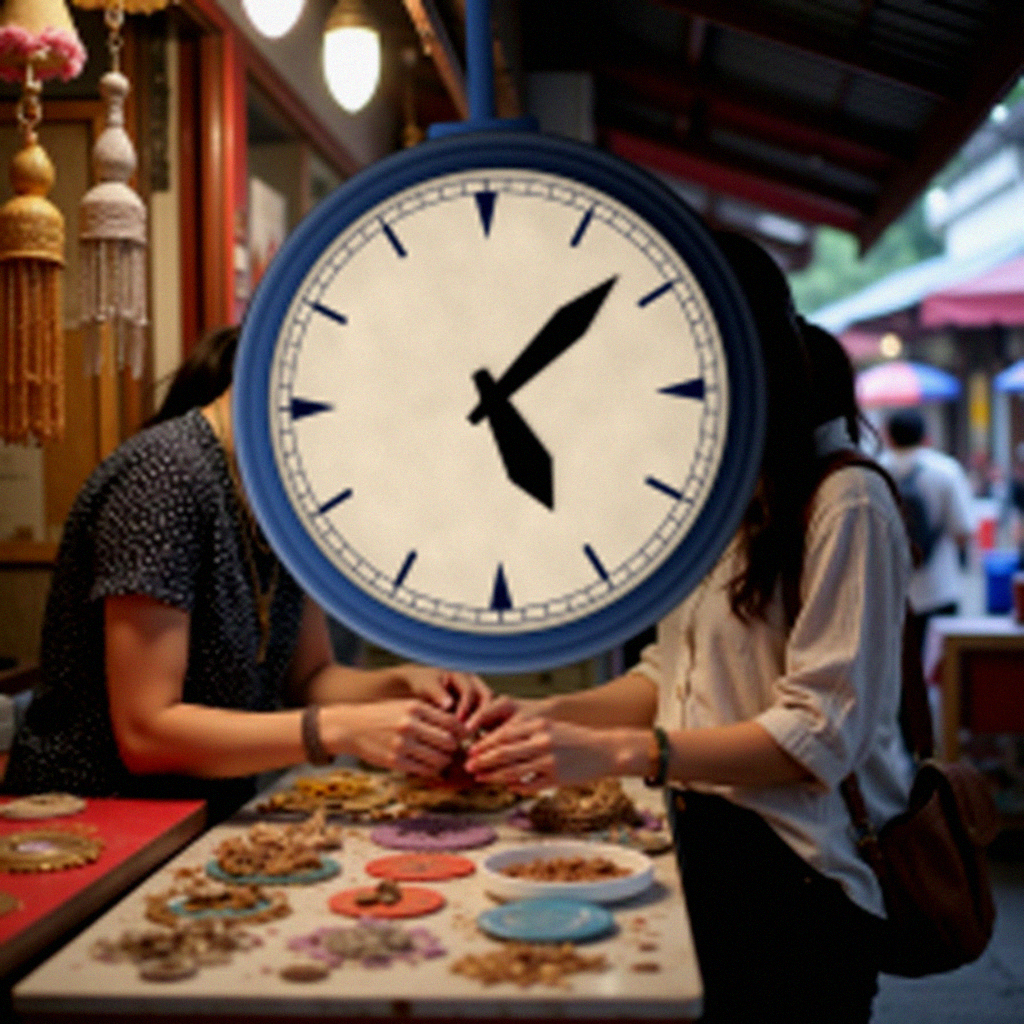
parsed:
5 h 08 min
